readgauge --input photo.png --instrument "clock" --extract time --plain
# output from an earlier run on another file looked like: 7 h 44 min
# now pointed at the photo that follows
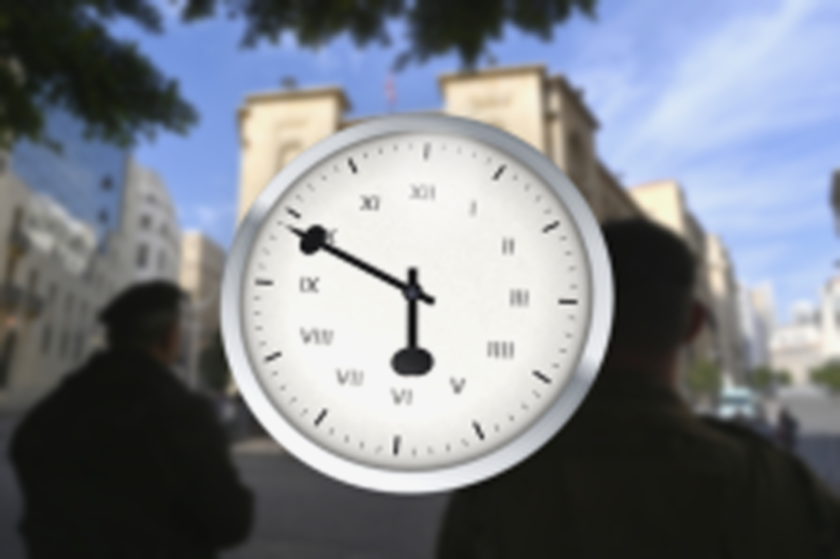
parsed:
5 h 49 min
